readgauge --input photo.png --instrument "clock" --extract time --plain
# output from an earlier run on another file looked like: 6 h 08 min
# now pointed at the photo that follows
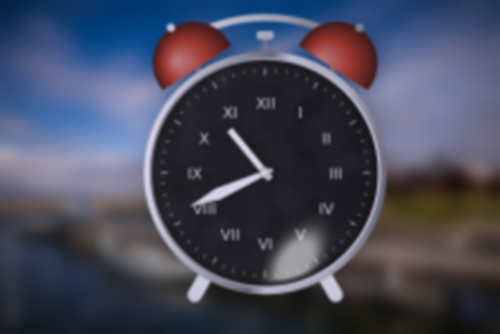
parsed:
10 h 41 min
